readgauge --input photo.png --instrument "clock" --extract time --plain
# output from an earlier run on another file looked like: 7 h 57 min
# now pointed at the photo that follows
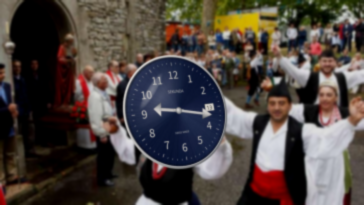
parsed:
9 h 17 min
